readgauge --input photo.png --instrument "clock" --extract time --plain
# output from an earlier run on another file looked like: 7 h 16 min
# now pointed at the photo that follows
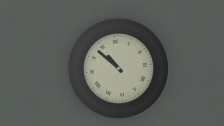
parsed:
10 h 53 min
